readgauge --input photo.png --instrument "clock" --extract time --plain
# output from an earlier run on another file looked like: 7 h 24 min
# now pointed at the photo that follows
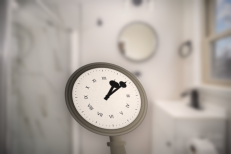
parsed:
1 h 09 min
